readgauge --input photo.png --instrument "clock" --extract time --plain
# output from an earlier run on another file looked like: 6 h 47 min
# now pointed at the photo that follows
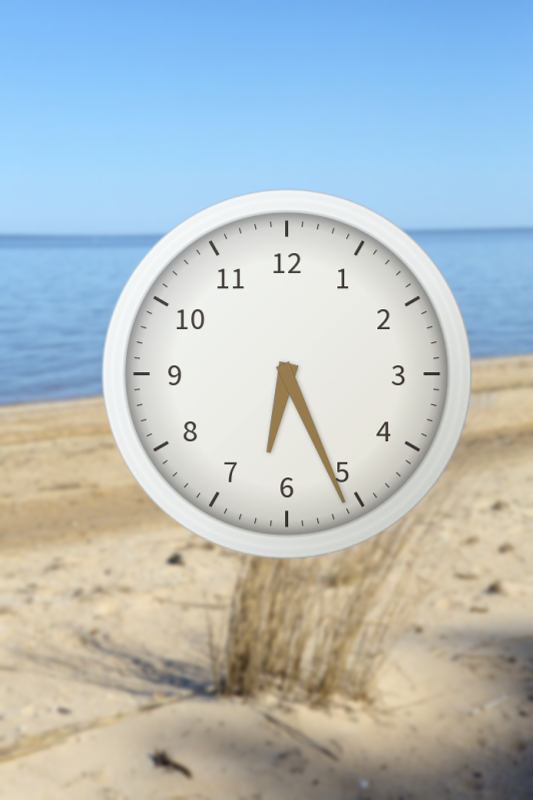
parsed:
6 h 26 min
